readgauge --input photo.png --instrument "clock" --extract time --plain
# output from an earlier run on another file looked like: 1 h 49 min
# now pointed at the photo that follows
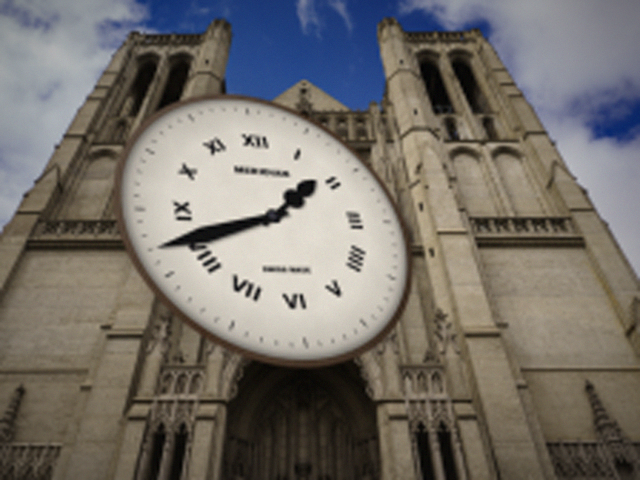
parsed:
1 h 42 min
